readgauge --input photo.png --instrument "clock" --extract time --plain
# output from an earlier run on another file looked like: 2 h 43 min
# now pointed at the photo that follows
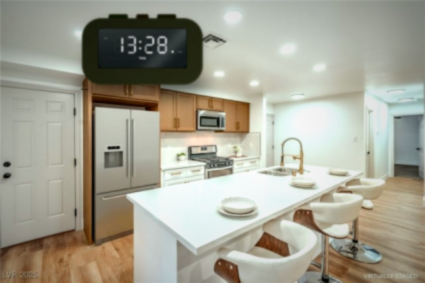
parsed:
13 h 28 min
